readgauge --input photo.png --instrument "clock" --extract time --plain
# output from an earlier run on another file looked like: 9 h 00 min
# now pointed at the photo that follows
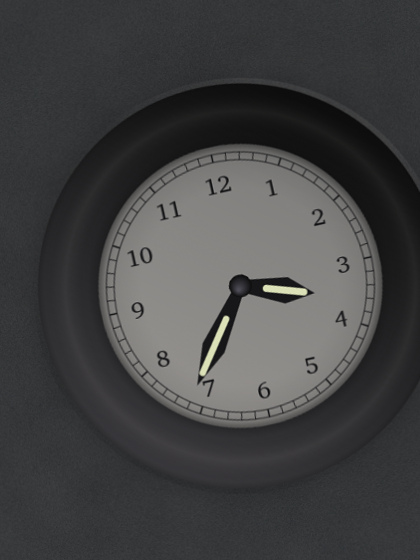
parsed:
3 h 36 min
